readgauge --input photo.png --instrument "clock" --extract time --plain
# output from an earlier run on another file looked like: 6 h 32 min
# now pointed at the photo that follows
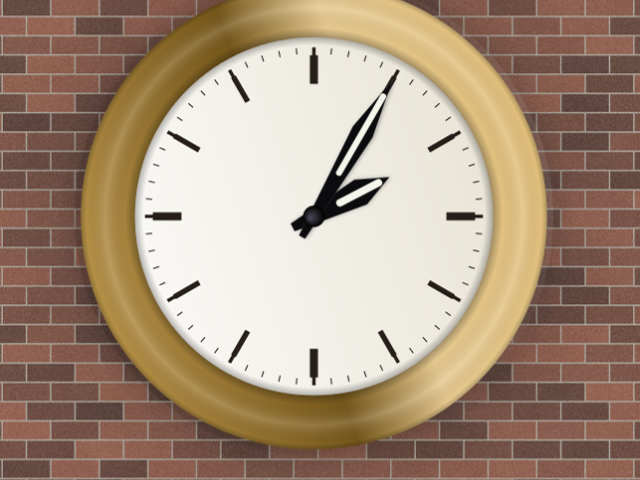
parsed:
2 h 05 min
